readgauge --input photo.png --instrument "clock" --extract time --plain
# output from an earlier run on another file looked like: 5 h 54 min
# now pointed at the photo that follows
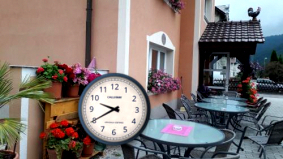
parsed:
9 h 40 min
